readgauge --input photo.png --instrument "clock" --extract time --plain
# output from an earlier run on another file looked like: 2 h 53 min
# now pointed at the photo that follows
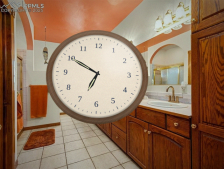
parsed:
6 h 50 min
